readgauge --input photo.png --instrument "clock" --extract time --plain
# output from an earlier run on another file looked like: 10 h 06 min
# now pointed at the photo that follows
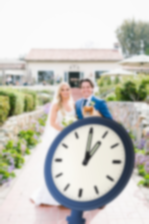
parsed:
1 h 00 min
